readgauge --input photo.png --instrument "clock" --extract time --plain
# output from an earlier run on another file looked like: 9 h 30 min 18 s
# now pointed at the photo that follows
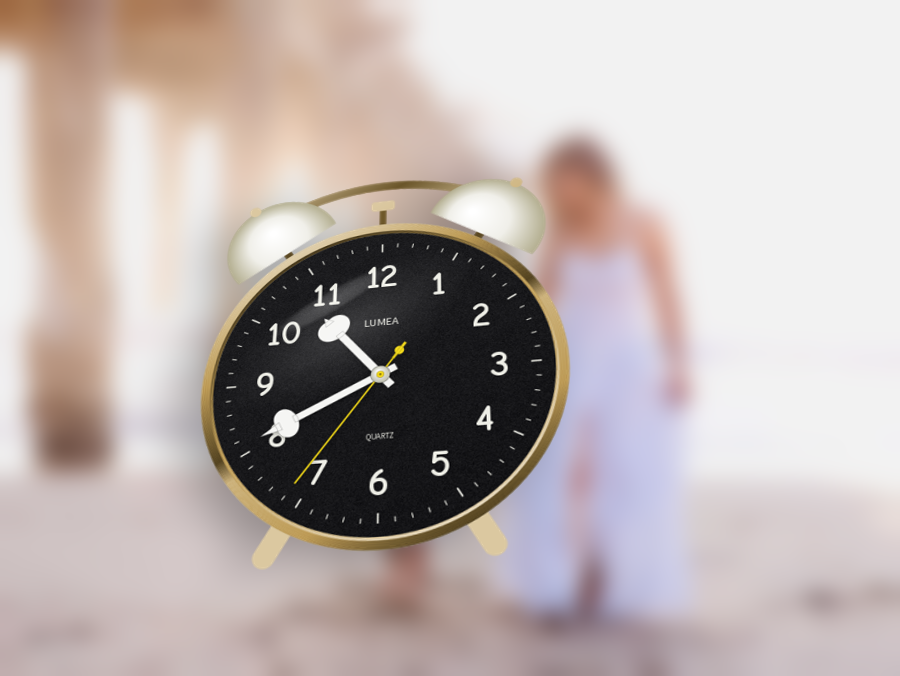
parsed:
10 h 40 min 36 s
